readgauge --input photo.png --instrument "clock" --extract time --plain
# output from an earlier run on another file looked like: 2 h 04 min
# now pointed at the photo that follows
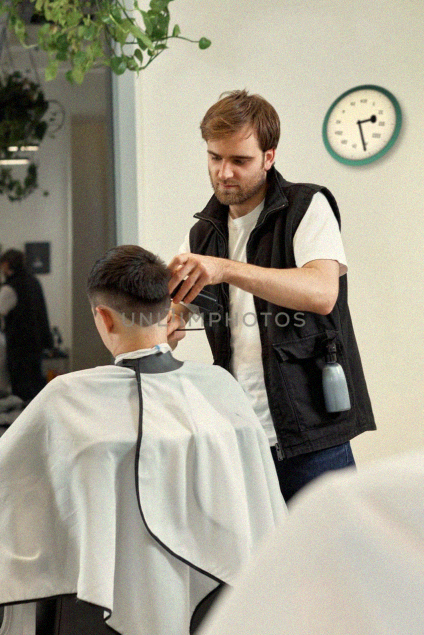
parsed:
2 h 26 min
